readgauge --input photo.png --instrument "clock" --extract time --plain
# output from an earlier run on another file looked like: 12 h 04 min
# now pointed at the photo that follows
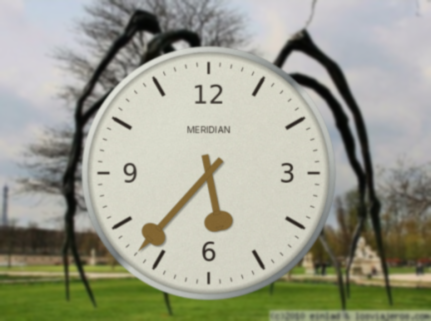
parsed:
5 h 37 min
